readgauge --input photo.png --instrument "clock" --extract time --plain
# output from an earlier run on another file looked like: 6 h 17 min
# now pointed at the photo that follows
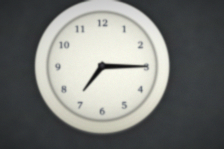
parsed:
7 h 15 min
